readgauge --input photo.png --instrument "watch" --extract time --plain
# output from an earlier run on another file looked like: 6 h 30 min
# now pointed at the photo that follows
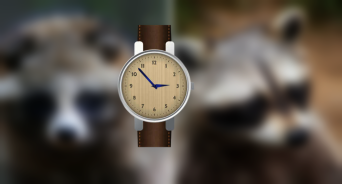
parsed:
2 h 53 min
